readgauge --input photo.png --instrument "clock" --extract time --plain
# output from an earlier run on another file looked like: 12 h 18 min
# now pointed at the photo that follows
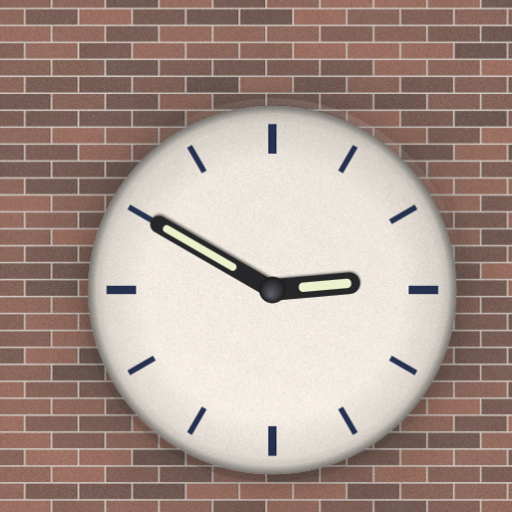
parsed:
2 h 50 min
